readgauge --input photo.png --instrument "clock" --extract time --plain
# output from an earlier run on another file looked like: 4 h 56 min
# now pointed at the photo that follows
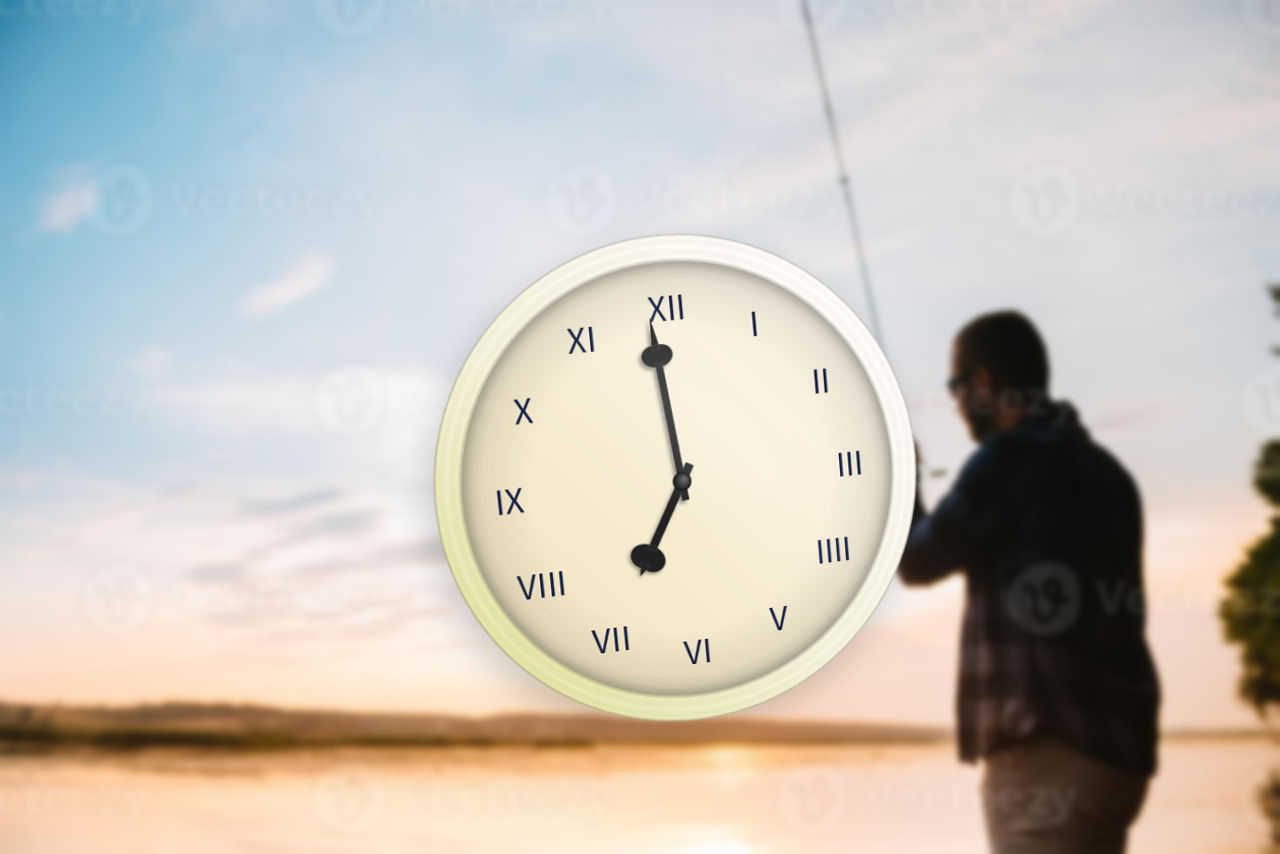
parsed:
6 h 59 min
